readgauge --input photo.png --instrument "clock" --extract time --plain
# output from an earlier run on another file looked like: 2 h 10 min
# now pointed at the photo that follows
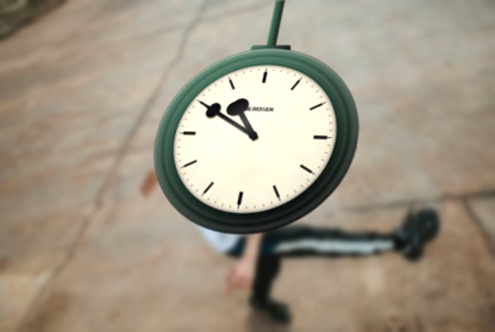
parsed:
10 h 50 min
